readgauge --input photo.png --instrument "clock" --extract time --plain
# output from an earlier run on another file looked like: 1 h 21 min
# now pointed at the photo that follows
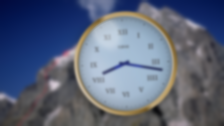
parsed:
8 h 17 min
